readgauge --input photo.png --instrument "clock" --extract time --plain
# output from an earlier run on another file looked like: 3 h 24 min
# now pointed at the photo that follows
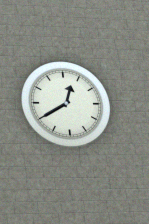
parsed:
12 h 40 min
